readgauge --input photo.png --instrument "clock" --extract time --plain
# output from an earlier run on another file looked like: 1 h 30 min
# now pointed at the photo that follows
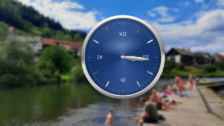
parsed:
3 h 16 min
